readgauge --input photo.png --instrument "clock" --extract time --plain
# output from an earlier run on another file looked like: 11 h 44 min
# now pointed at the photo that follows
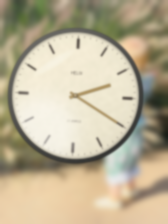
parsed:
2 h 20 min
